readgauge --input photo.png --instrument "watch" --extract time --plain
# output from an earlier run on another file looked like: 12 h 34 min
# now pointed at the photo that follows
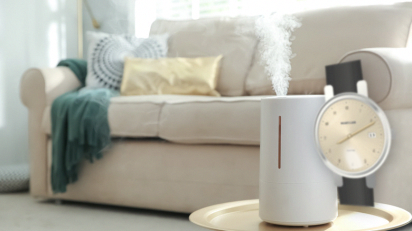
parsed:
8 h 11 min
